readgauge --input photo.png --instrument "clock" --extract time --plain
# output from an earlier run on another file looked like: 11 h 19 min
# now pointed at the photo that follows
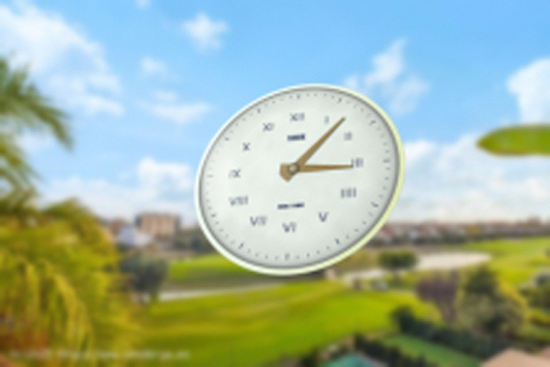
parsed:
3 h 07 min
